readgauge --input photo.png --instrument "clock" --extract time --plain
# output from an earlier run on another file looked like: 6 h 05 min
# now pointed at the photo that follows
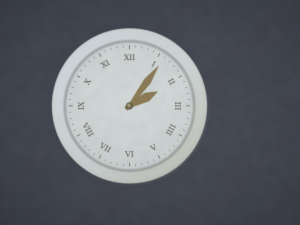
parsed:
2 h 06 min
